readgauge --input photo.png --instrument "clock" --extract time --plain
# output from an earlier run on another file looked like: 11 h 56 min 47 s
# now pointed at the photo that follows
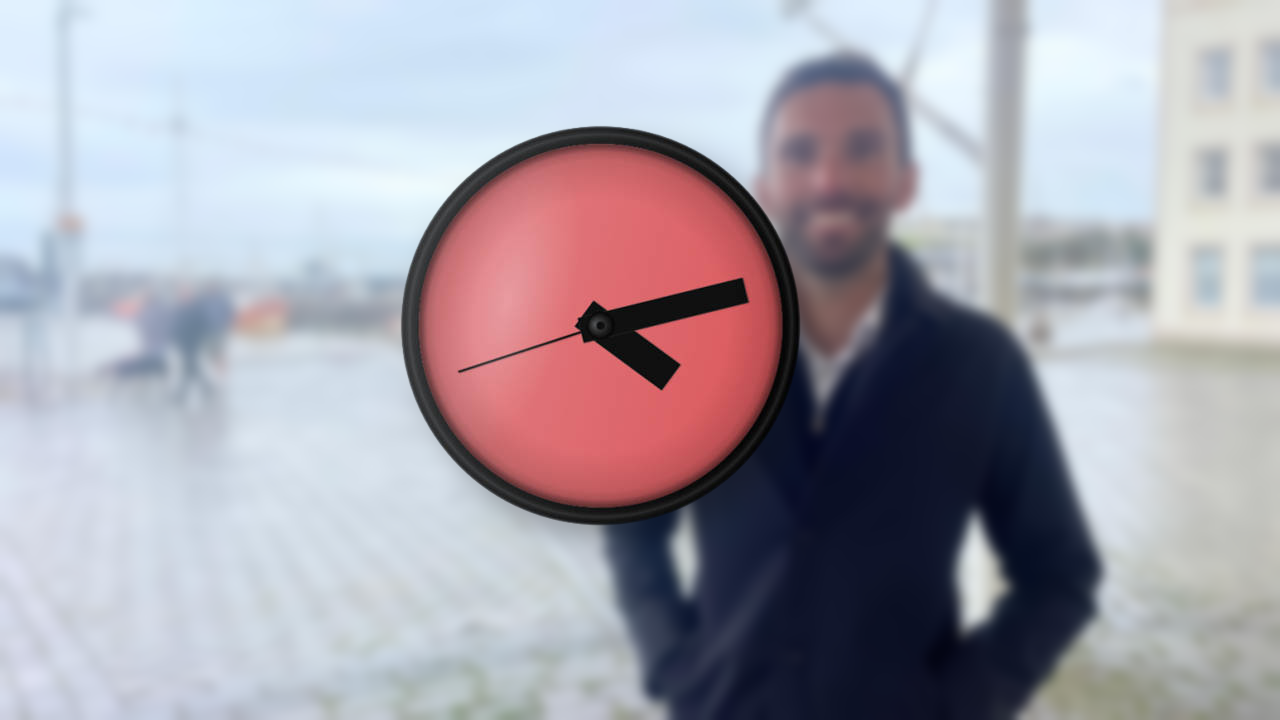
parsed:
4 h 12 min 42 s
